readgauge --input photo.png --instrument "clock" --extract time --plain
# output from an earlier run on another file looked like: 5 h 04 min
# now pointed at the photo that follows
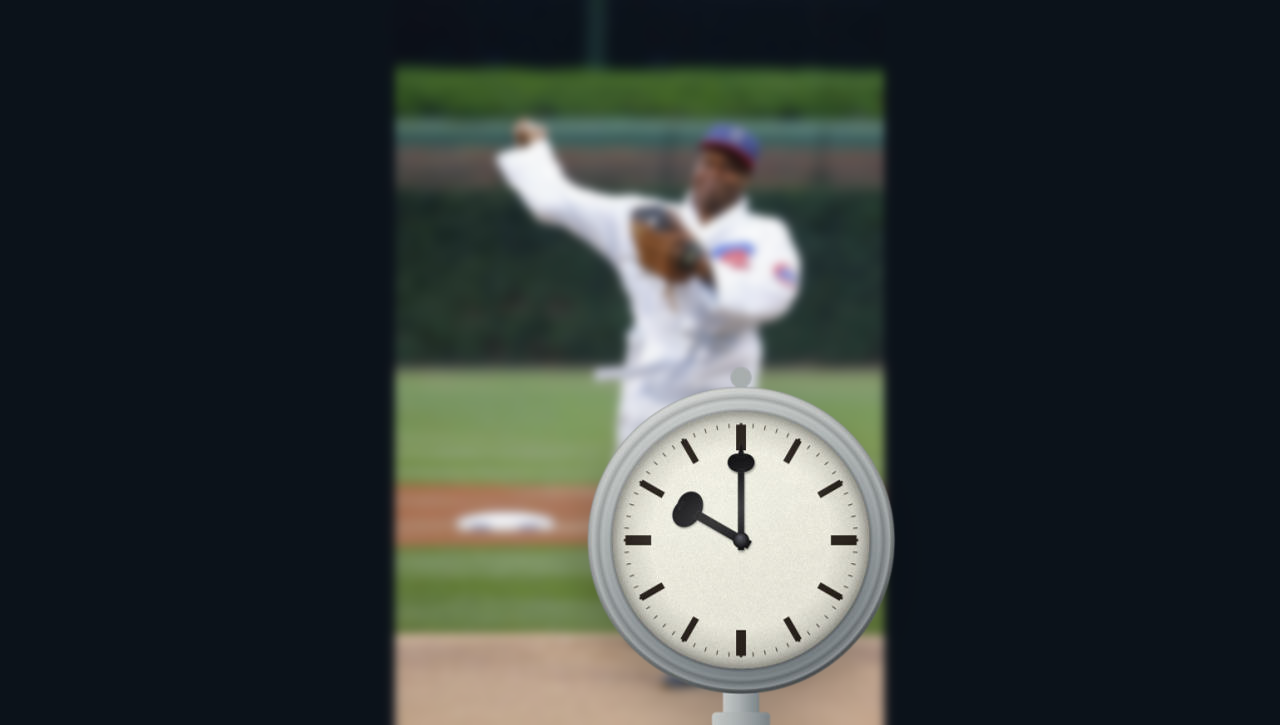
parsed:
10 h 00 min
